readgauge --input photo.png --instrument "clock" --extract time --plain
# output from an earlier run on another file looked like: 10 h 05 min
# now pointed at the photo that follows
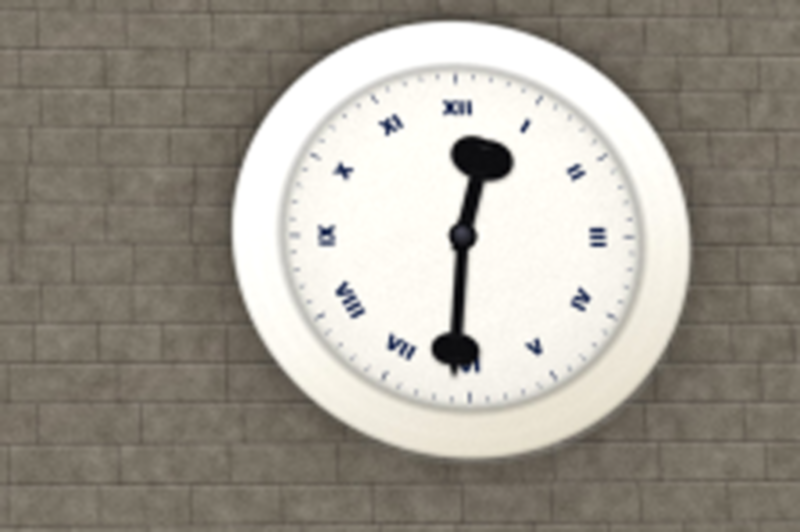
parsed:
12 h 31 min
